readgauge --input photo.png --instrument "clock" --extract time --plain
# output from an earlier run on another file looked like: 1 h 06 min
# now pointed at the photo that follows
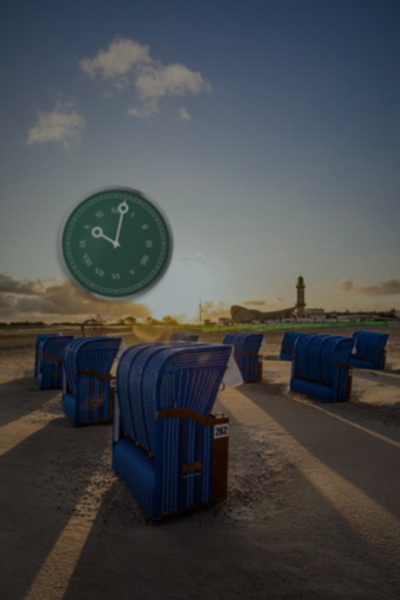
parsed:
10 h 02 min
